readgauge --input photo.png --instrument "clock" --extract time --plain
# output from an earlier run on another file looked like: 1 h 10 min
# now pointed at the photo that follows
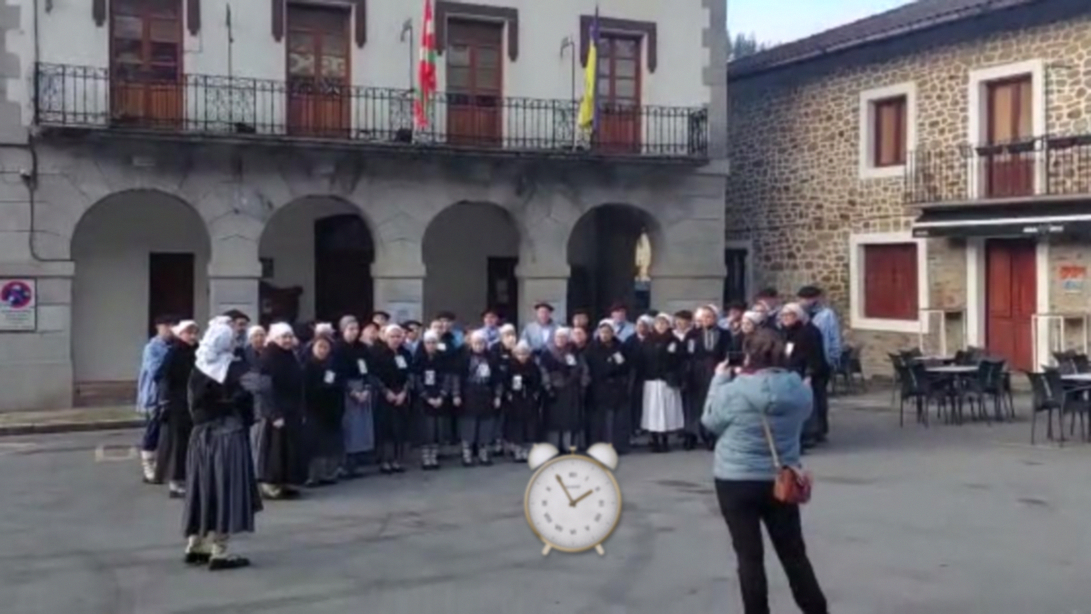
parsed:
1 h 55 min
